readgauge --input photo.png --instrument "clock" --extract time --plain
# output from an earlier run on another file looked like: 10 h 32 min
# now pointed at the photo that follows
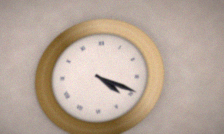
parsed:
4 h 19 min
